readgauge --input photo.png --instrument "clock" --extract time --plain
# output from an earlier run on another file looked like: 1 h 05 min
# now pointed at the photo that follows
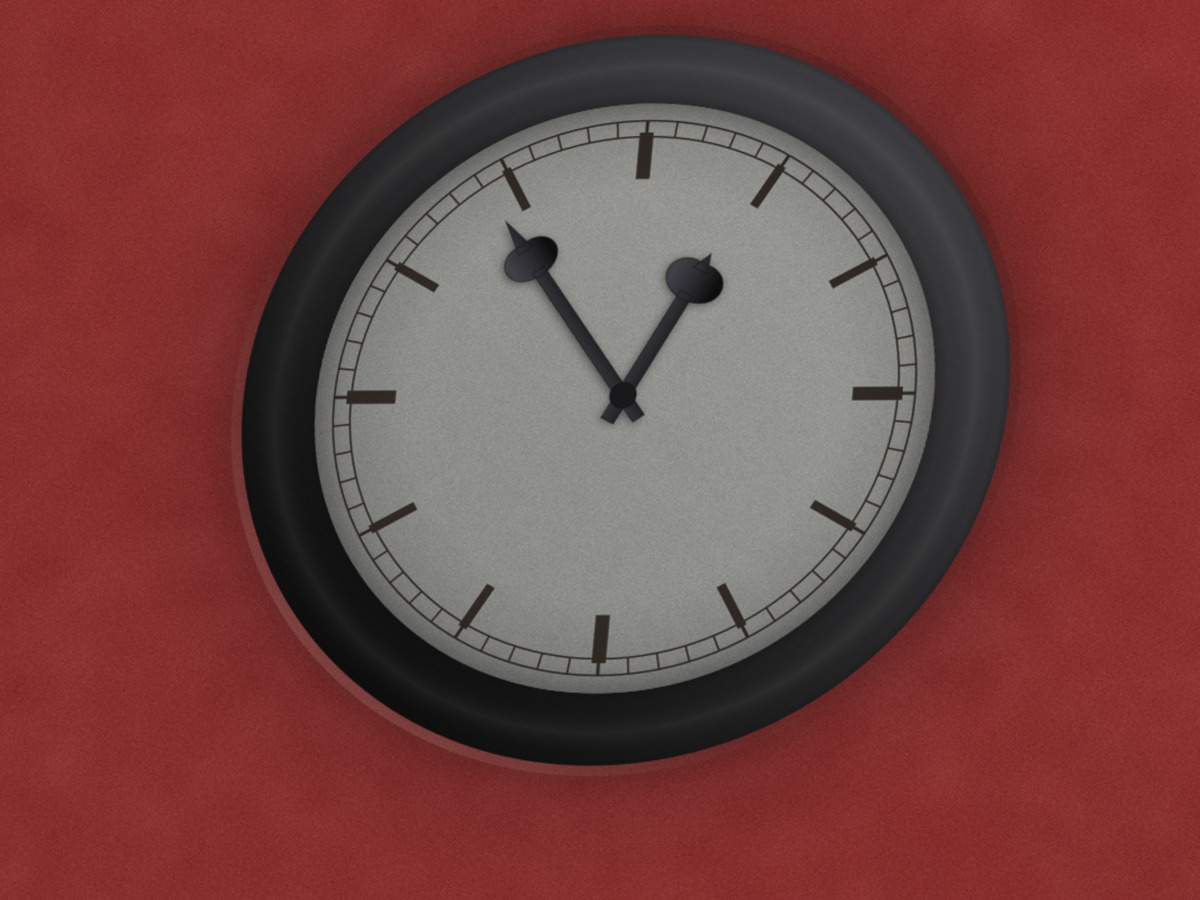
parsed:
12 h 54 min
